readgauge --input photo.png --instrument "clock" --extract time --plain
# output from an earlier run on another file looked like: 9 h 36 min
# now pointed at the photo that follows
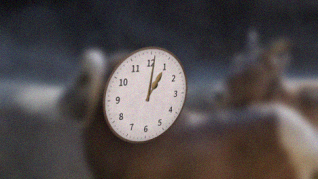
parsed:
1 h 01 min
